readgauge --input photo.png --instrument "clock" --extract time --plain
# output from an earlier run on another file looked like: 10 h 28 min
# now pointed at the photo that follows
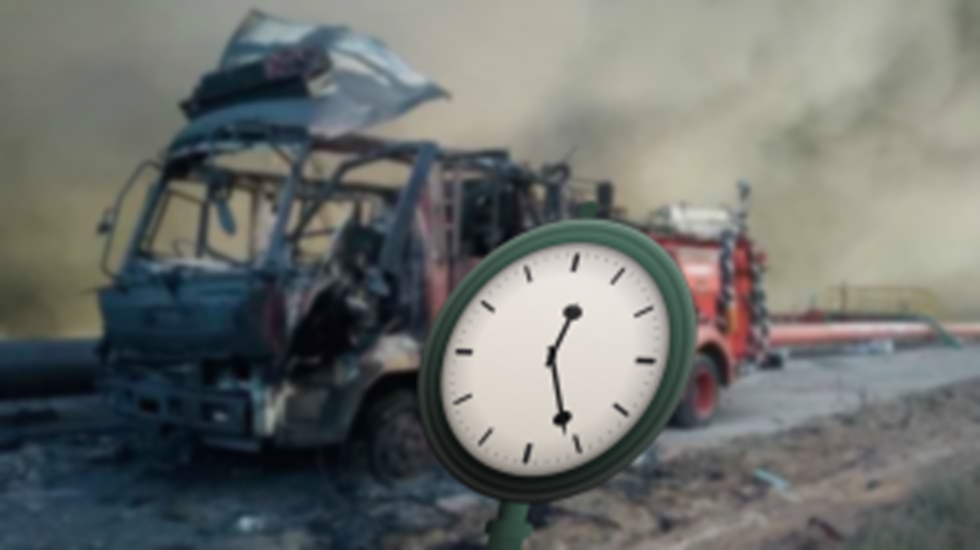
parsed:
12 h 26 min
